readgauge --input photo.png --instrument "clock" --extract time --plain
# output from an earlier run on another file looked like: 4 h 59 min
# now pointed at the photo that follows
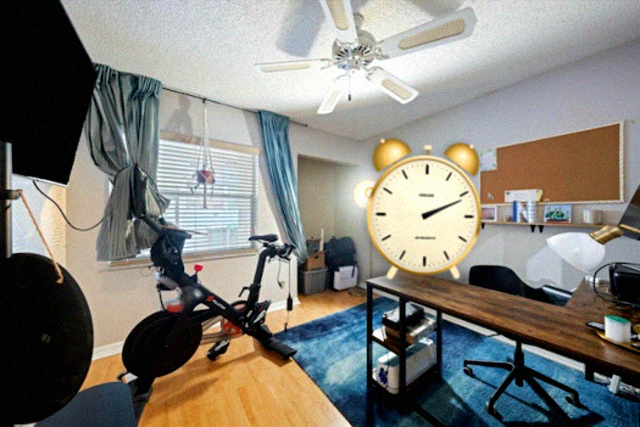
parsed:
2 h 11 min
